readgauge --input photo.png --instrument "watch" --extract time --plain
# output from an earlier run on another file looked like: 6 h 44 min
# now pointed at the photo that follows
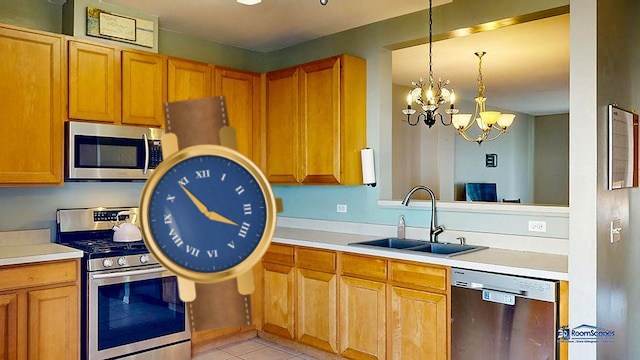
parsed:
3 h 54 min
